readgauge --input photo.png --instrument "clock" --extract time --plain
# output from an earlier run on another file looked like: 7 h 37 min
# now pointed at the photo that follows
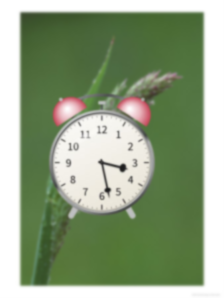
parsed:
3 h 28 min
